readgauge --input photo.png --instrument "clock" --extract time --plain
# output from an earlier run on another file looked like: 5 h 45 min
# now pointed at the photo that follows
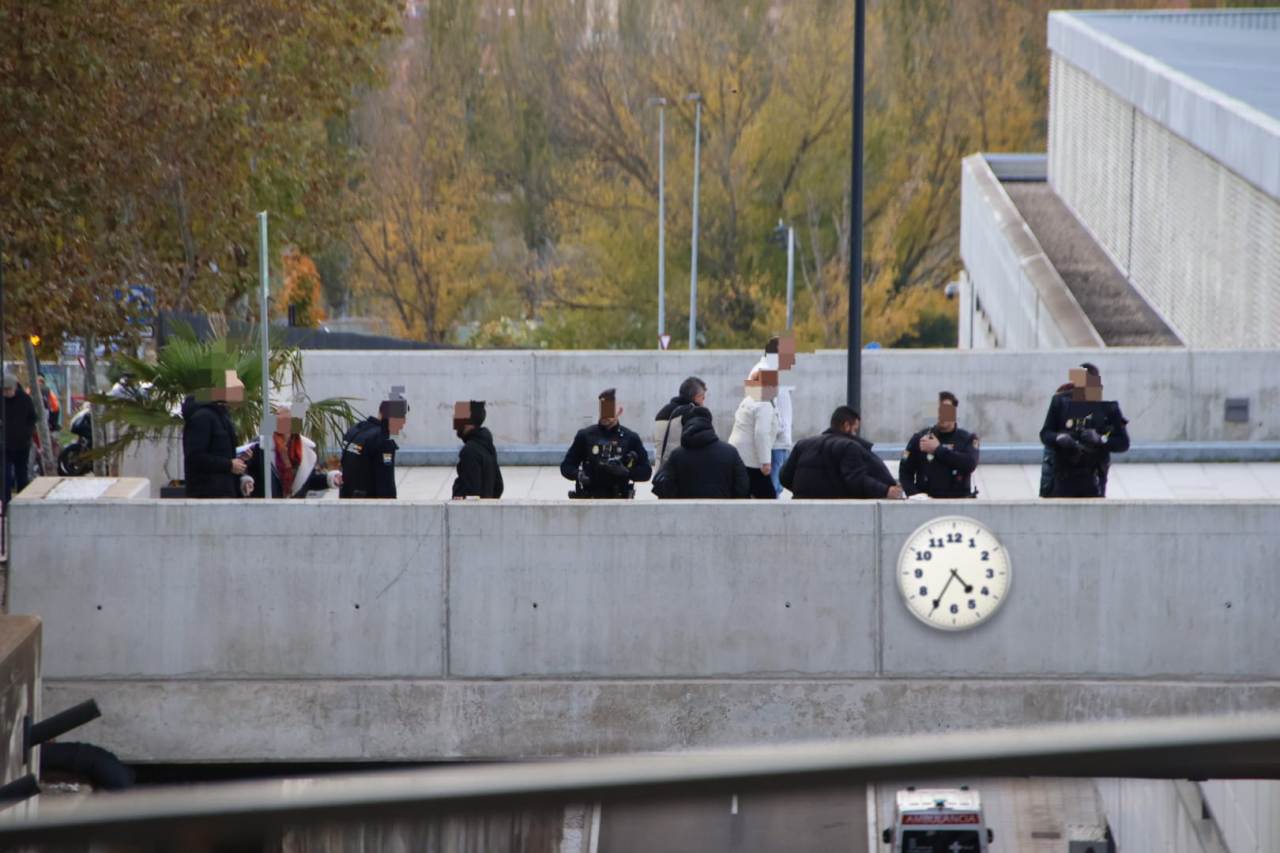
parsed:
4 h 35 min
